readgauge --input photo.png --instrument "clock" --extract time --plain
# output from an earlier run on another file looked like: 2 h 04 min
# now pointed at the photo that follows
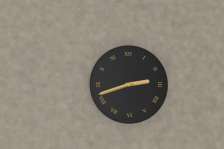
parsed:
2 h 42 min
